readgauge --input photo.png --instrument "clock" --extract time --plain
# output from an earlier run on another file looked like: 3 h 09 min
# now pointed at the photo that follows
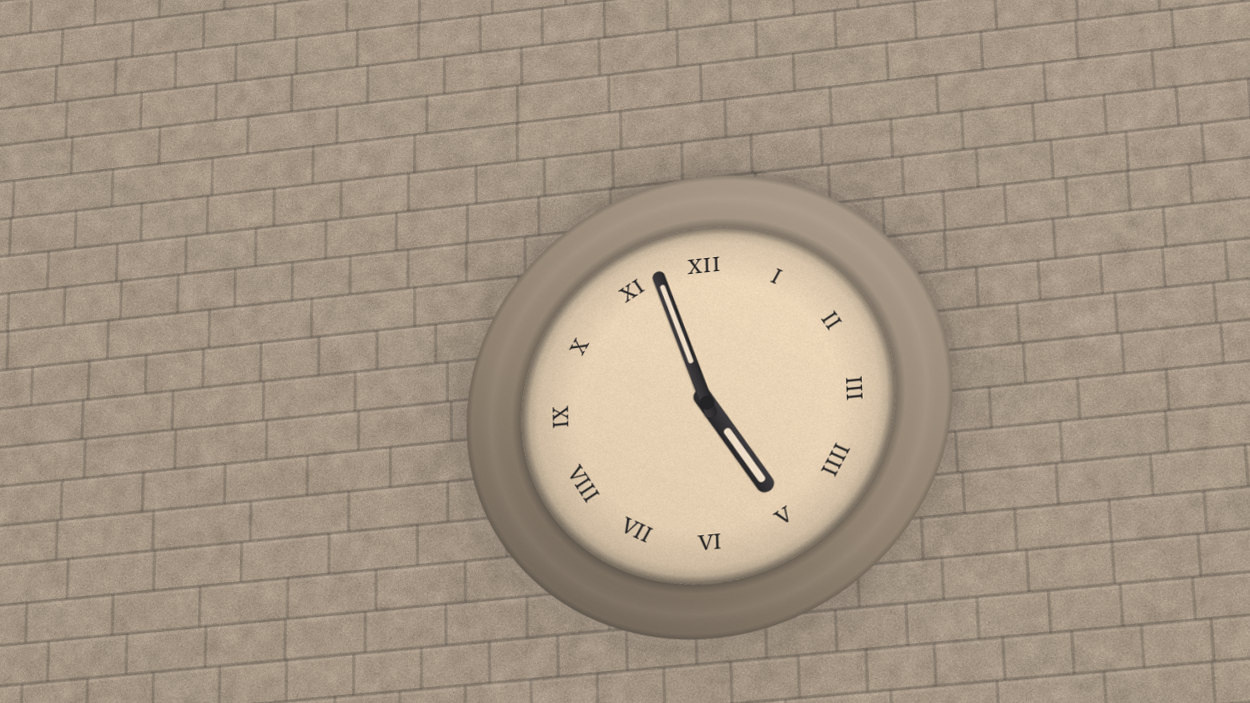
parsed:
4 h 57 min
